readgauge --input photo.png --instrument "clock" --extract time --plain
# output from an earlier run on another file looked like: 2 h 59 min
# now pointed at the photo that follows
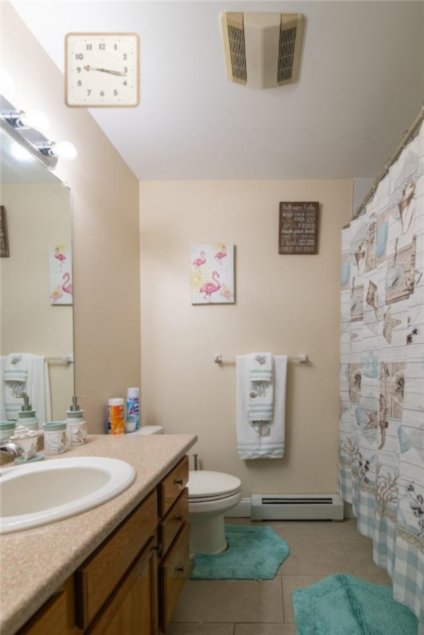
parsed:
9 h 17 min
